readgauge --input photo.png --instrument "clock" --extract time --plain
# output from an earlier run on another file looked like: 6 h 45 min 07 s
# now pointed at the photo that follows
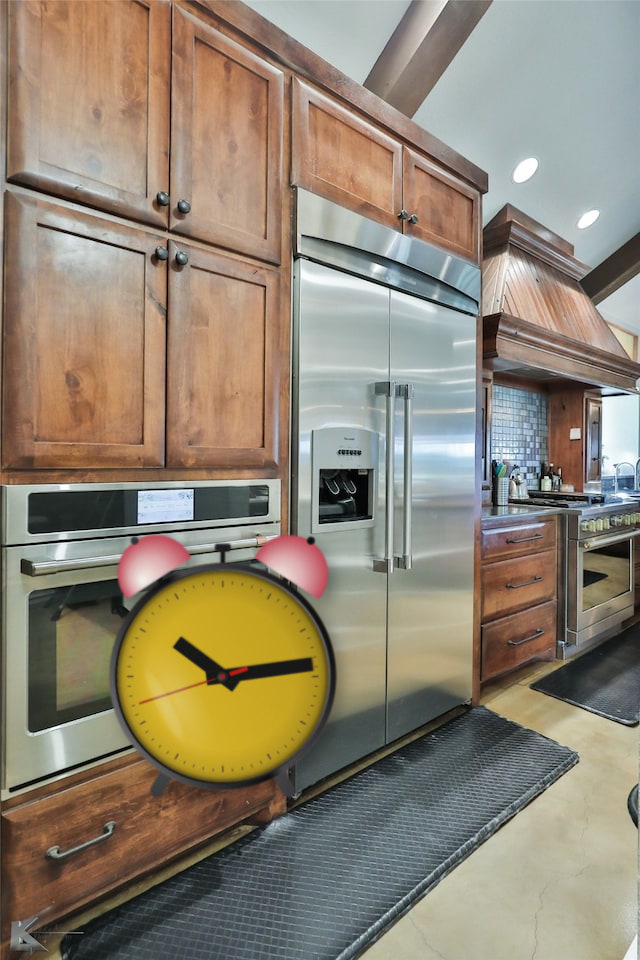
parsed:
10 h 13 min 42 s
